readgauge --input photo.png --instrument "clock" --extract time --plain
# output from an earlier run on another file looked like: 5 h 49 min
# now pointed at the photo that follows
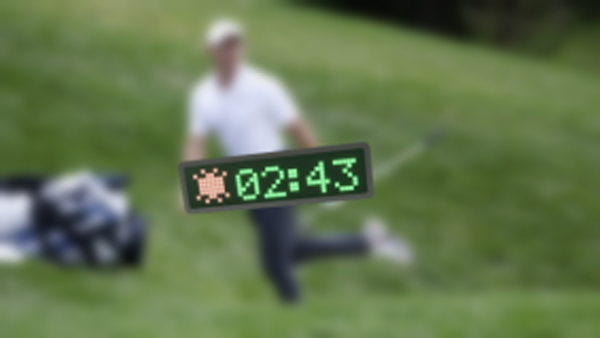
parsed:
2 h 43 min
